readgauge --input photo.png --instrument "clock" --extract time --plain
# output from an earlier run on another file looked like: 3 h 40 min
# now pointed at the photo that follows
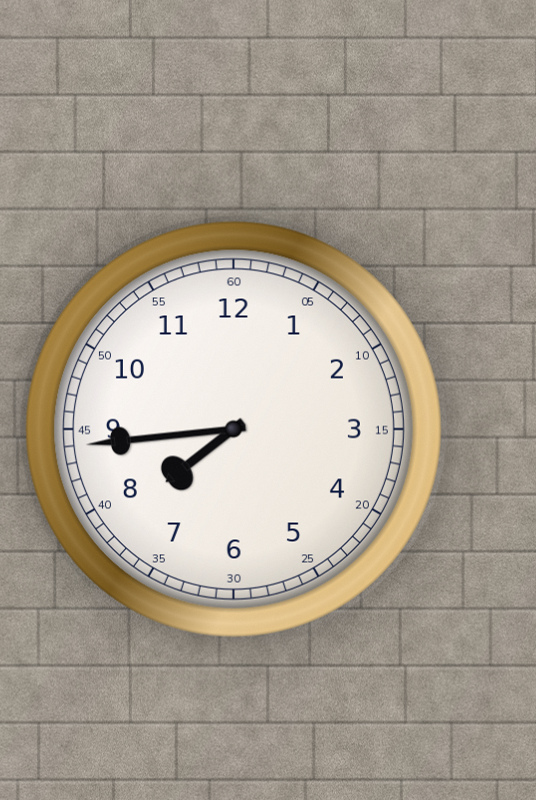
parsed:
7 h 44 min
